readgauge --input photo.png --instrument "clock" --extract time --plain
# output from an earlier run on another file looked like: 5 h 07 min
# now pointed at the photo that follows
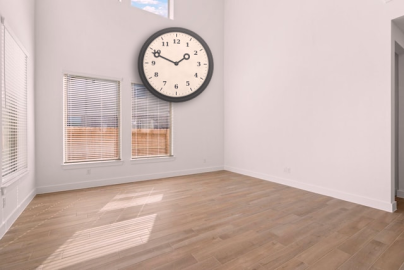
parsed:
1 h 49 min
